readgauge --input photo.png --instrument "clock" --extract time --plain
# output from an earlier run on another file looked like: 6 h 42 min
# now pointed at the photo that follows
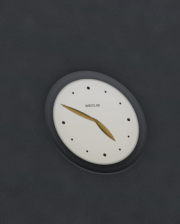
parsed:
4 h 50 min
